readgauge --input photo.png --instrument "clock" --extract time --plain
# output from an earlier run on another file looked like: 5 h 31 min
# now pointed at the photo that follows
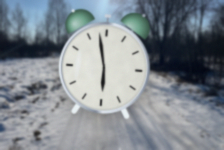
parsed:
5 h 58 min
